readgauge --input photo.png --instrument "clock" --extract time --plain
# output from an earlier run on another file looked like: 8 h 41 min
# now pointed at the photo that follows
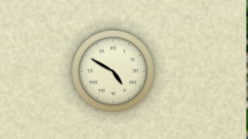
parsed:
4 h 50 min
